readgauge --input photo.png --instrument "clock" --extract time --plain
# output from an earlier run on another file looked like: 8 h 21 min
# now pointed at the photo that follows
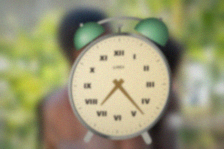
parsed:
7 h 23 min
